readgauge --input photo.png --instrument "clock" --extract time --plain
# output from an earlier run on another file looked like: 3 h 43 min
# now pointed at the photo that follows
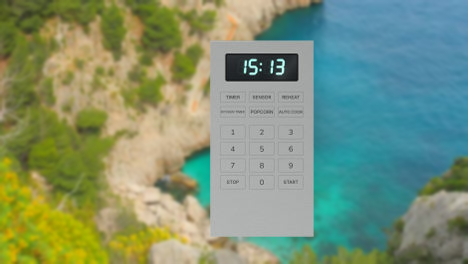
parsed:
15 h 13 min
